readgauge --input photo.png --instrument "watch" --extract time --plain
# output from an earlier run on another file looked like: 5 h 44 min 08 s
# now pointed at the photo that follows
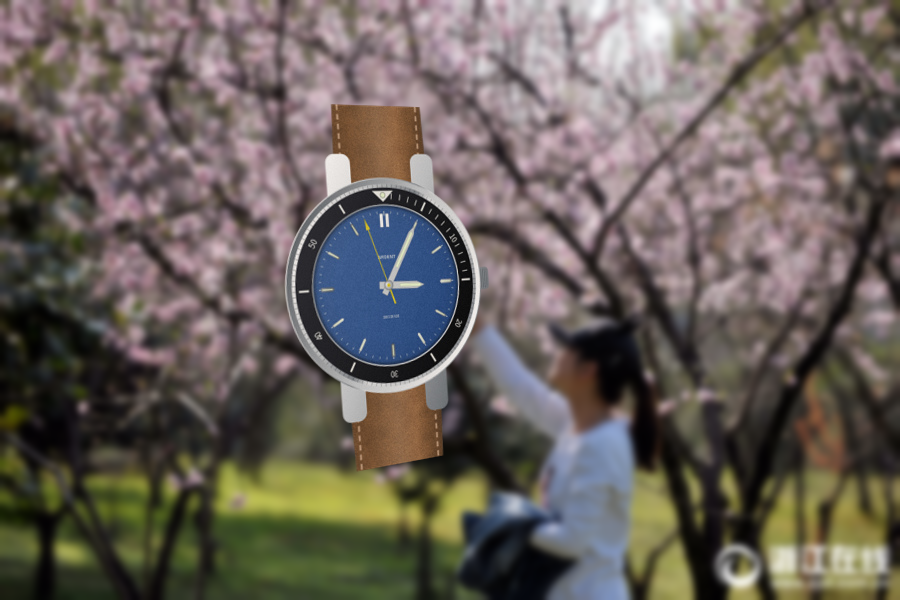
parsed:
3 h 04 min 57 s
